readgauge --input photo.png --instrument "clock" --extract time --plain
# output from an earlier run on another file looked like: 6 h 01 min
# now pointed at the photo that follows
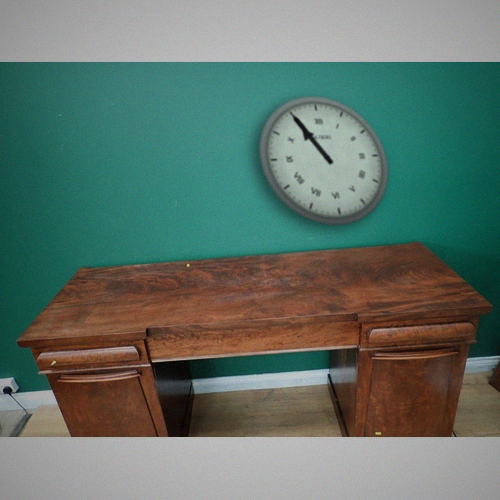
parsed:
10 h 55 min
